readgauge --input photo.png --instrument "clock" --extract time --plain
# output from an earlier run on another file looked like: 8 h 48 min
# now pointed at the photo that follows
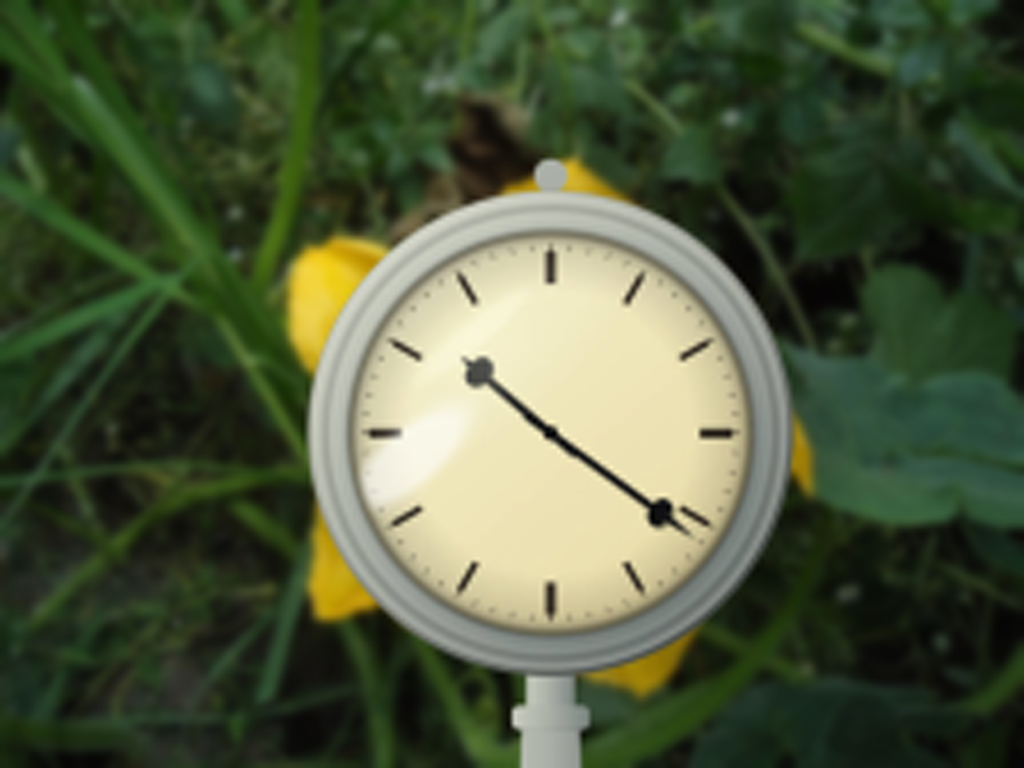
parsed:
10 h 21 min
